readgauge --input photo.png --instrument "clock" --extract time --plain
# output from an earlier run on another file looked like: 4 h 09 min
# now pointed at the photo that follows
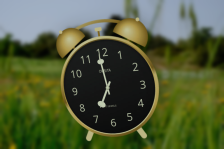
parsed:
6 h 59 min
